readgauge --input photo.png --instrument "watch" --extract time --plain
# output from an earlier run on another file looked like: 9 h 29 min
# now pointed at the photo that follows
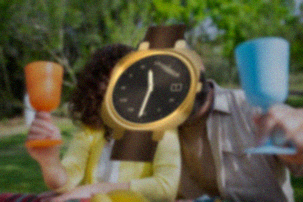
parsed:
11 h 31 min
